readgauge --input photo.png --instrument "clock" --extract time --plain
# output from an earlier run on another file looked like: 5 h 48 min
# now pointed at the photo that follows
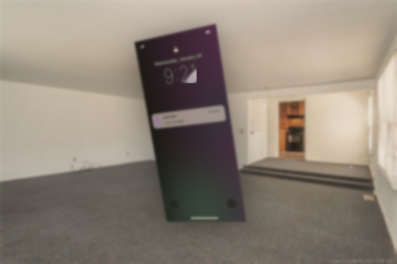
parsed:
9 h 21 min
